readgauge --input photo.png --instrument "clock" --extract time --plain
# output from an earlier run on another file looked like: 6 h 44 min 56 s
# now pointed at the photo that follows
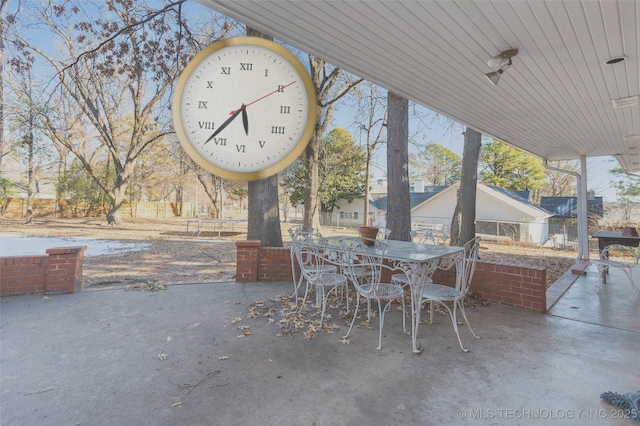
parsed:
5 h 37 min 10 s
